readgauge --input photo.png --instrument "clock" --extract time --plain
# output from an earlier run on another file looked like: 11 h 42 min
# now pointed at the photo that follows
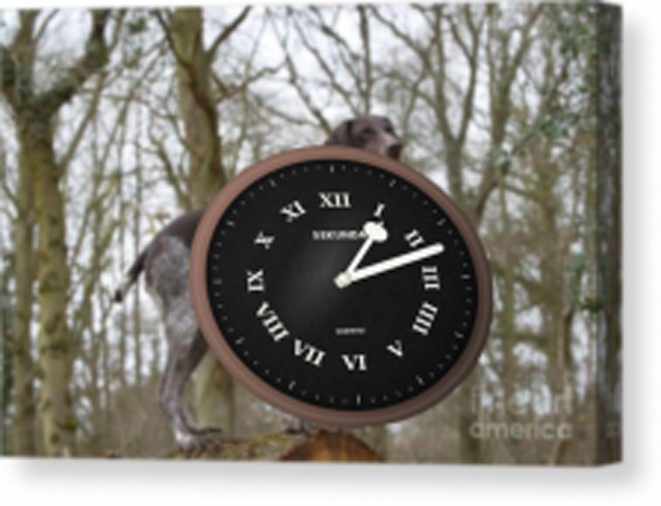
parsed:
1 h 12 min
